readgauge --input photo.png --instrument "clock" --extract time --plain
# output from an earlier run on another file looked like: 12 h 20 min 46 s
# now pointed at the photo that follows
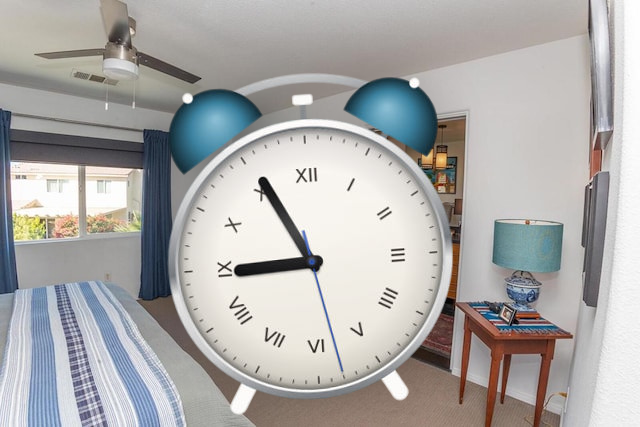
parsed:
8 h 55 min 28 s
